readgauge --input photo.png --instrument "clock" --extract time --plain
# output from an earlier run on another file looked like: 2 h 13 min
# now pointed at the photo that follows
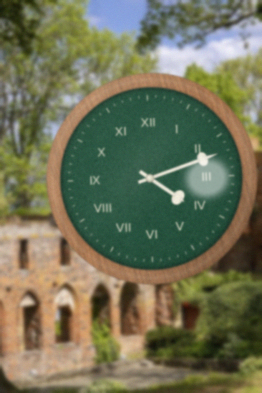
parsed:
4 h 12 min
